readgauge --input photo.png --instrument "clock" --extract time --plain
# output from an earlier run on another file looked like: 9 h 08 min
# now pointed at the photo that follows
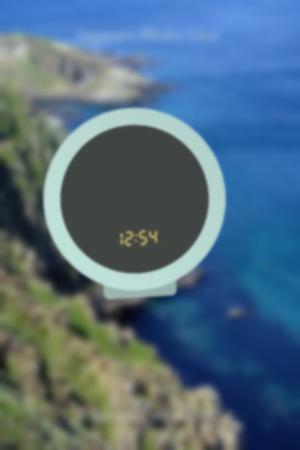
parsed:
12 h 54 min
